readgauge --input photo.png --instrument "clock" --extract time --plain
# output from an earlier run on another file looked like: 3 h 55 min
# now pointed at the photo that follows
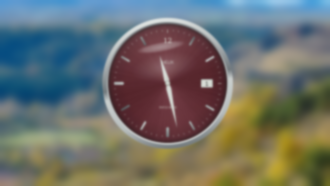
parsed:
11 h 28 min
